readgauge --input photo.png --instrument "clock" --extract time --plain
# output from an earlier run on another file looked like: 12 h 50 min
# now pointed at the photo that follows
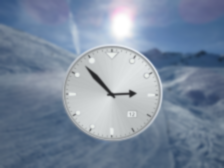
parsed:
2 h 53 min
